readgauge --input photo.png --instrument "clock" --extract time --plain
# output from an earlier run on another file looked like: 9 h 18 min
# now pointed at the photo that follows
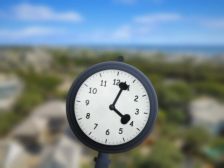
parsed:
4 h 03 min
